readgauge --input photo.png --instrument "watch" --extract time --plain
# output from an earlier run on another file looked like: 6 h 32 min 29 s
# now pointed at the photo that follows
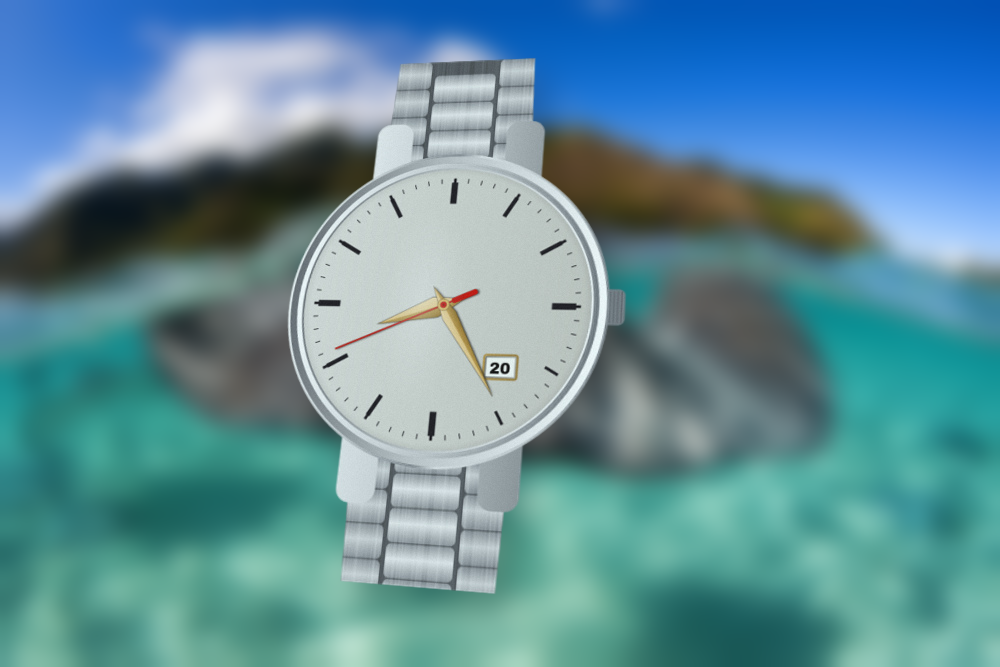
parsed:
8 h 24 min 41 s
